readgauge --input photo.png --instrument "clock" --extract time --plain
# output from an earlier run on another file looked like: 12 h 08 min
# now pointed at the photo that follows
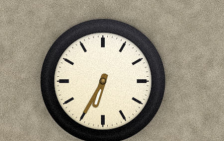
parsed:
6 h 35 min
